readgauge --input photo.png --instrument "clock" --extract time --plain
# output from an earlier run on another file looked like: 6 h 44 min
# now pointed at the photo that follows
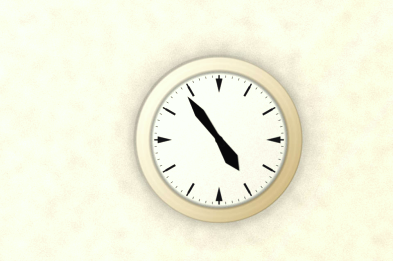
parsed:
4 h 54 min
